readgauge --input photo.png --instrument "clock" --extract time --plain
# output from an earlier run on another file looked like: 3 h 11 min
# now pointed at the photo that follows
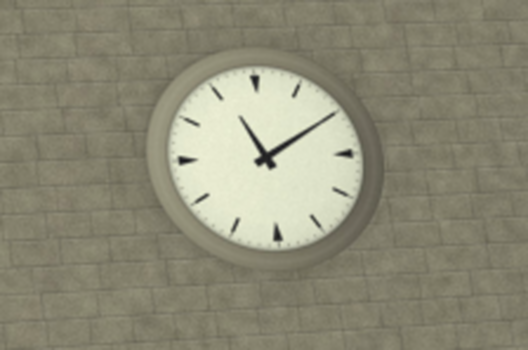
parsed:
11 h 10 min
